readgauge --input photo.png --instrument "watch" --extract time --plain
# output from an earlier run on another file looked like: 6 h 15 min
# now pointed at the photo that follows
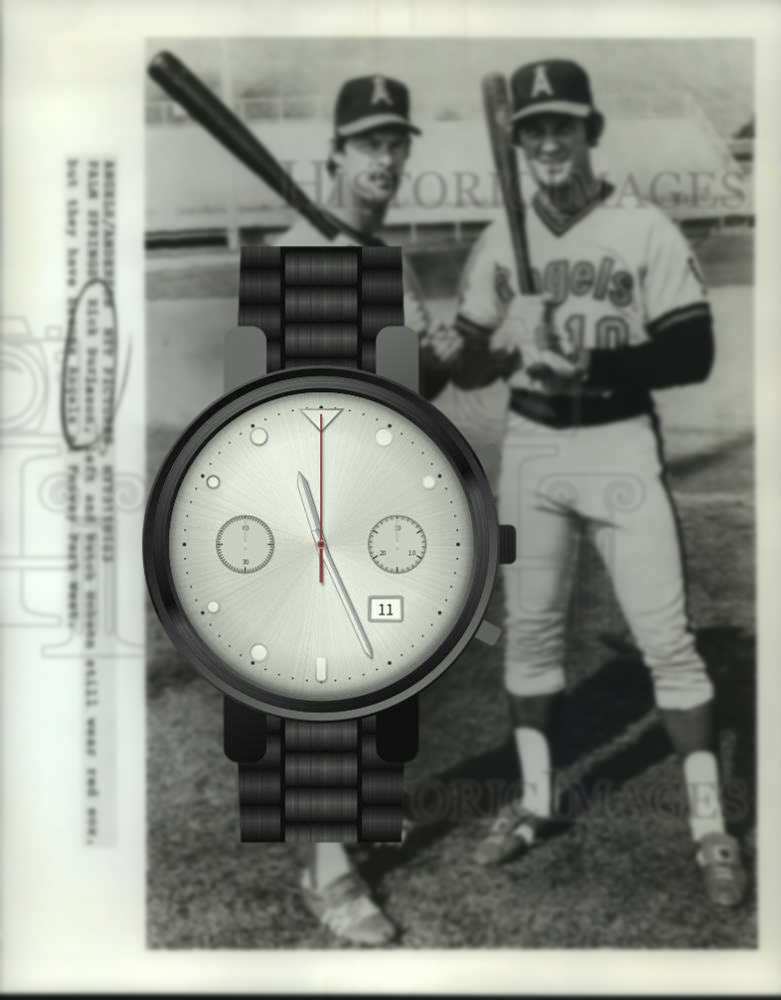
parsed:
11 h 26 min
